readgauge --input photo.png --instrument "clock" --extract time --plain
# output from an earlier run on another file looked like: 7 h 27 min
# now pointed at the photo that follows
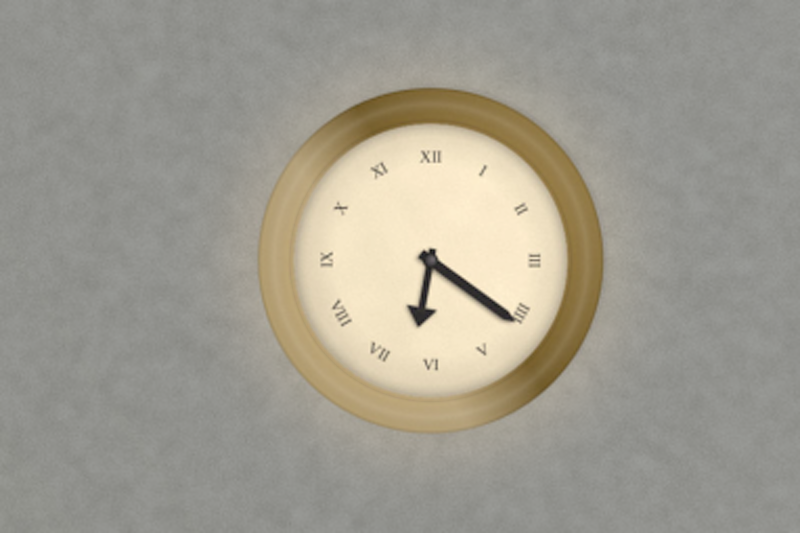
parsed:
6 h 21 min
